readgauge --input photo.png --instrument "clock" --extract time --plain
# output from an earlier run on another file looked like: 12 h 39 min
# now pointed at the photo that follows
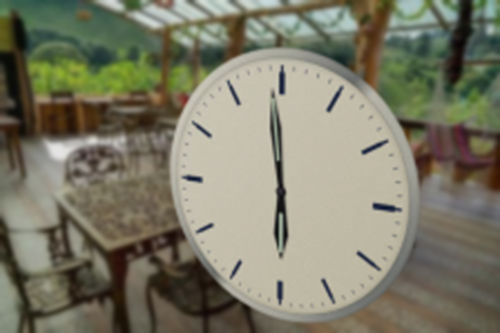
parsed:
5 h 59 min
